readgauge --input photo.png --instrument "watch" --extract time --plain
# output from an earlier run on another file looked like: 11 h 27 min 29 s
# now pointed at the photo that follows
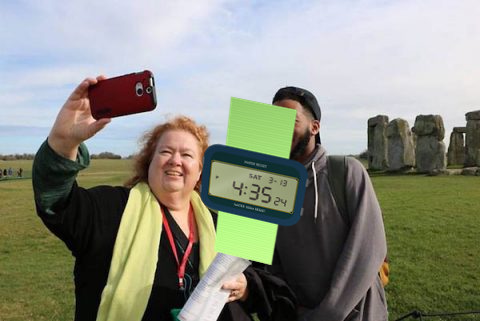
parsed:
4 h 35 min 24 s
